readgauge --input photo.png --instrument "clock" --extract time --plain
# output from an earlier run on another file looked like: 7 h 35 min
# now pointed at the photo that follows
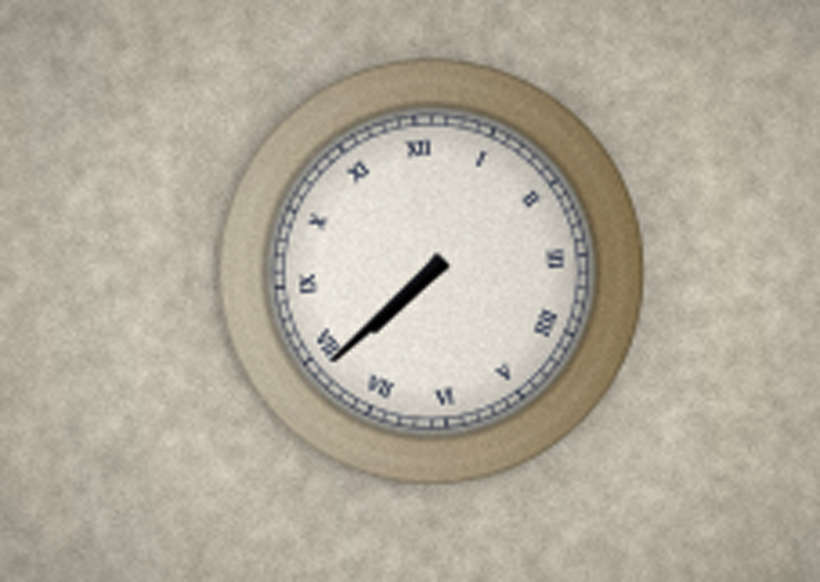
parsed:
7 h 39 min
